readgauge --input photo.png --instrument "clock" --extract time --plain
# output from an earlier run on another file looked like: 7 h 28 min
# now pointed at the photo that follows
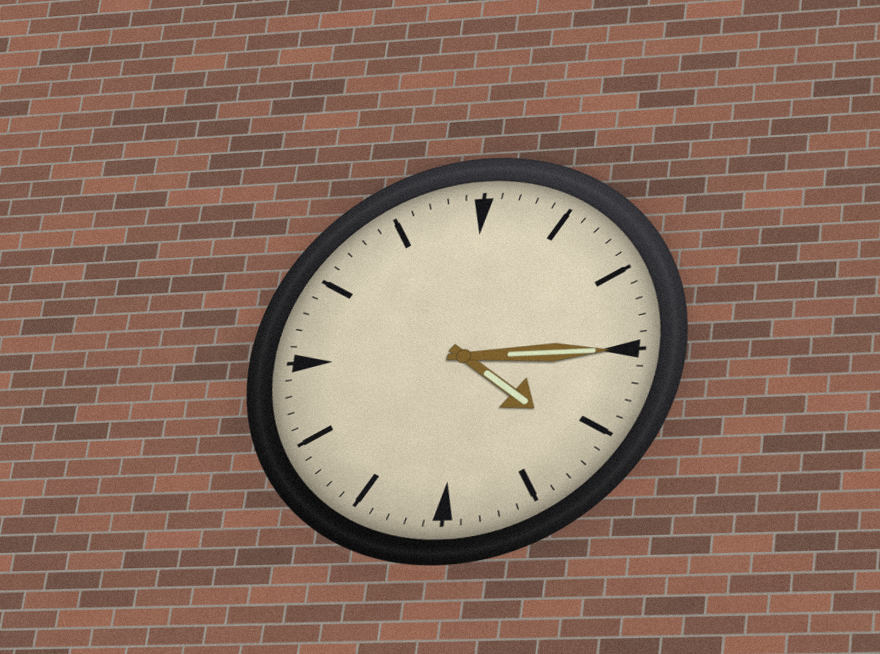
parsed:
4 h 15 min
